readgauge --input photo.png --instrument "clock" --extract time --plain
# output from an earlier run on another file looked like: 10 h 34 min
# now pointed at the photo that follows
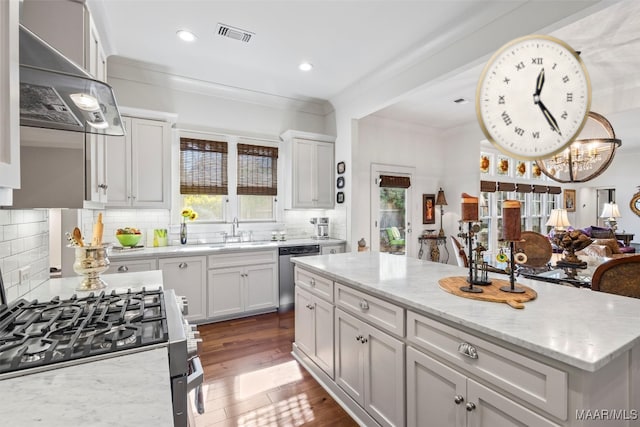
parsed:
12 h 24 min
